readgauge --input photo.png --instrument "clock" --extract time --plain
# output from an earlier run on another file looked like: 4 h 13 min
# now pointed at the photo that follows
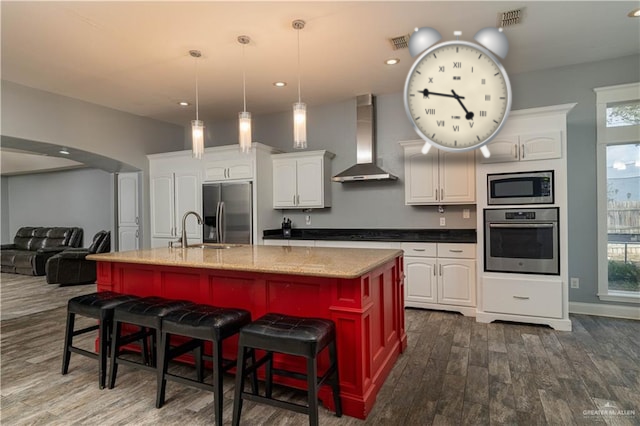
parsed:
4 h 46 min
